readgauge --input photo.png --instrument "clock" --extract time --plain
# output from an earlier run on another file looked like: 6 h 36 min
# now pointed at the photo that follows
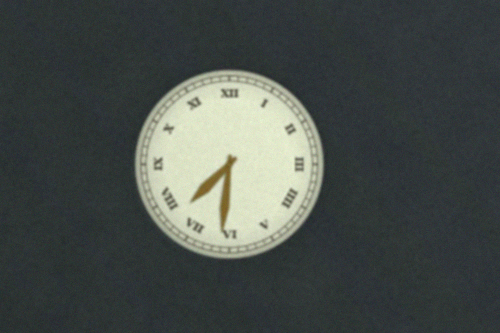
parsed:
7 h 31 min
